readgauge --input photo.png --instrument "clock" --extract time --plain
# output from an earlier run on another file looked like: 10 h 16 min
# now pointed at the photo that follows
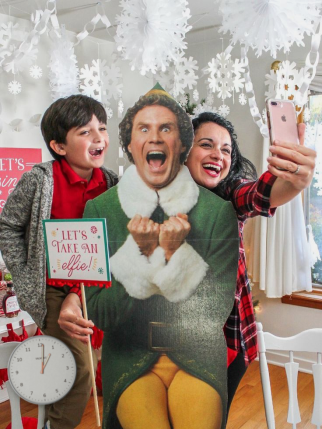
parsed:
1 h 01 min
